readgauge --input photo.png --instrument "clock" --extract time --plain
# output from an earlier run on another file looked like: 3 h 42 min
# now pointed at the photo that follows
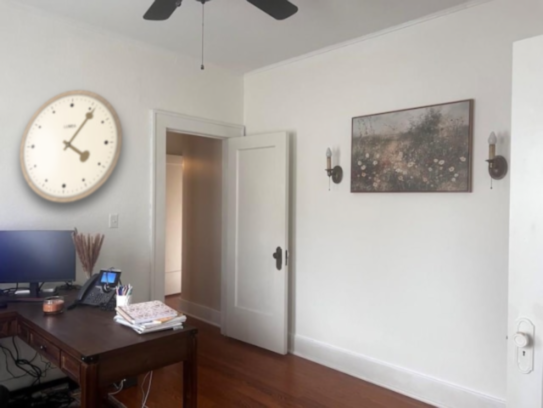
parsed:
4 h 06 min
